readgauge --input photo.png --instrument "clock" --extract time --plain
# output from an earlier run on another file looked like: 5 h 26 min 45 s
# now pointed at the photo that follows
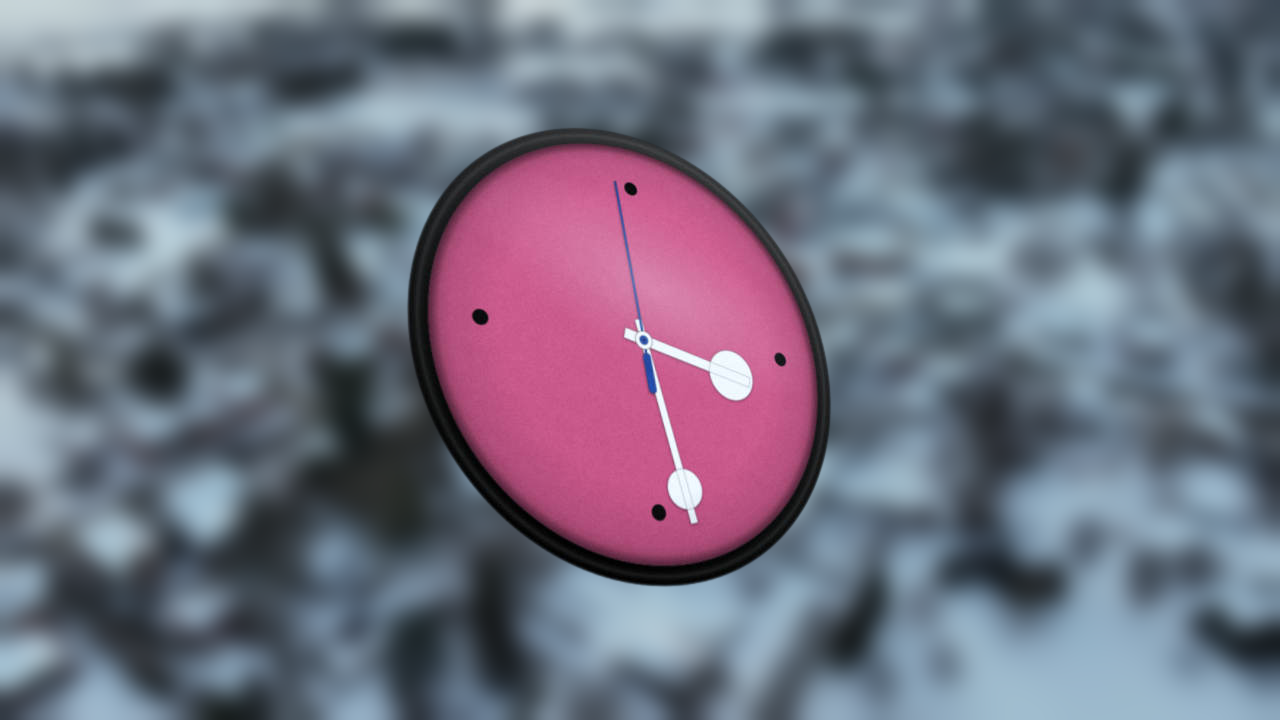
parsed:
3 h 27 min 59 s
